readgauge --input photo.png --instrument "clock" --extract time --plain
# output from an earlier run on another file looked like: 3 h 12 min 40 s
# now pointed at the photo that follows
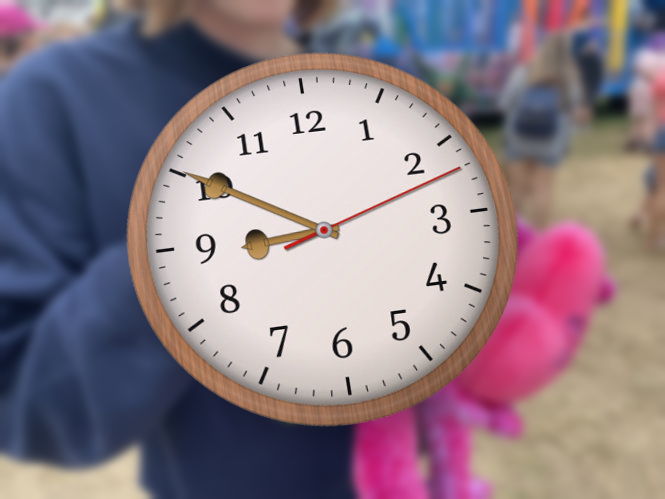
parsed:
8 h 50 min 12 s
